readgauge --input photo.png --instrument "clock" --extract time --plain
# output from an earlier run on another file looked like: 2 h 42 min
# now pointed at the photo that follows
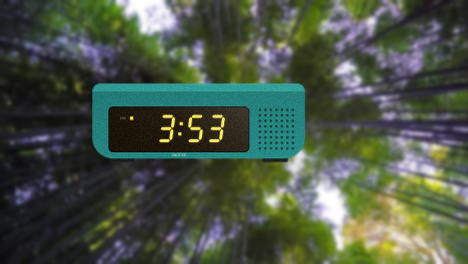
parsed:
3 h 53 min
